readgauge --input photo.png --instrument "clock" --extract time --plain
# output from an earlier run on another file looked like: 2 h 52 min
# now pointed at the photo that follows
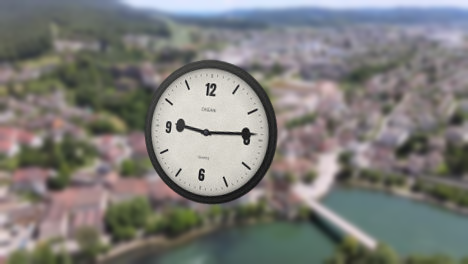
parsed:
9 h 14 min
